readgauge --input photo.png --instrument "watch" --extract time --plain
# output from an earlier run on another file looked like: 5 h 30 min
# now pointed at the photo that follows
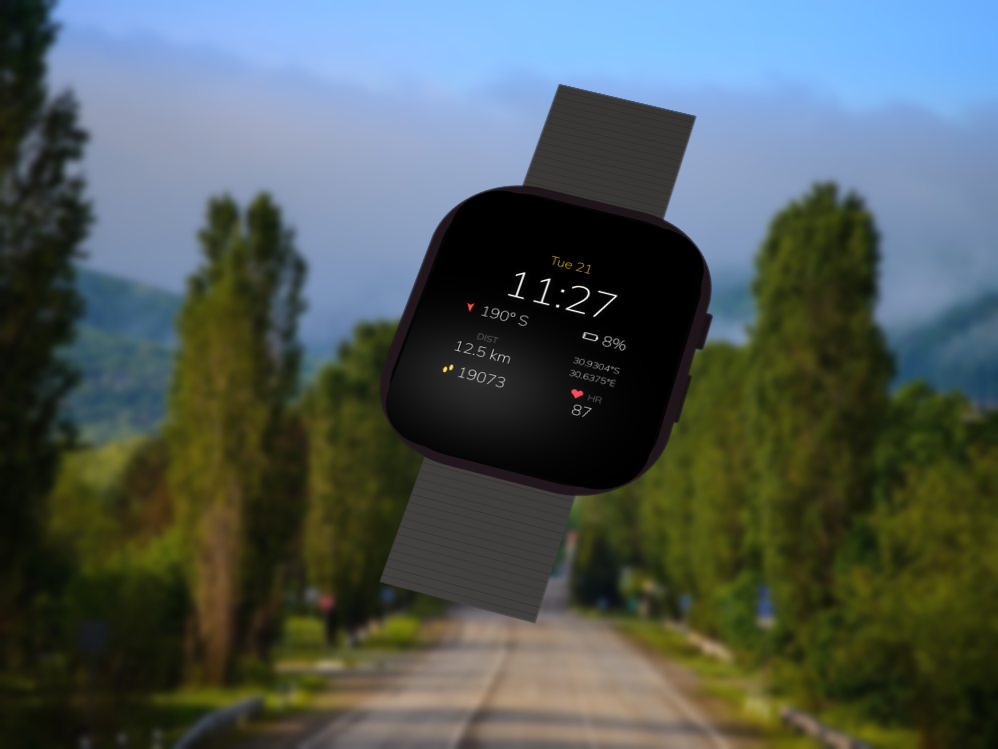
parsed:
11 h 27 min
